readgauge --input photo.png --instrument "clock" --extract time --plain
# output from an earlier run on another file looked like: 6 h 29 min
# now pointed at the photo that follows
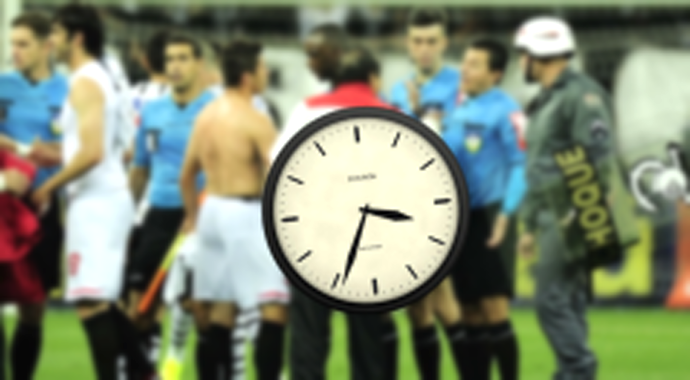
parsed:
3 h 34 min
